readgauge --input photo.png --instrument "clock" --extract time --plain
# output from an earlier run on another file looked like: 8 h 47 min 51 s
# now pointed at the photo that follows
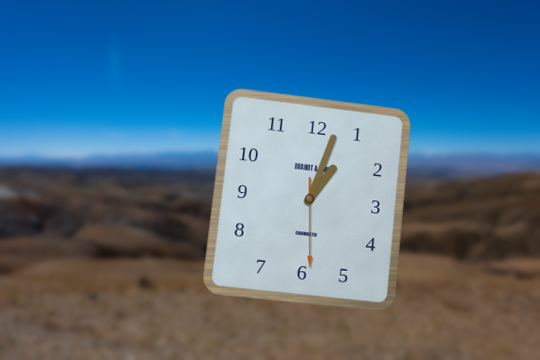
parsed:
1 h 02 min 29 s
